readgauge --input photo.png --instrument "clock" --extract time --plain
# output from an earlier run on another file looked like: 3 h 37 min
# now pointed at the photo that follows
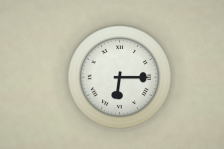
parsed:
6 h 15 min
